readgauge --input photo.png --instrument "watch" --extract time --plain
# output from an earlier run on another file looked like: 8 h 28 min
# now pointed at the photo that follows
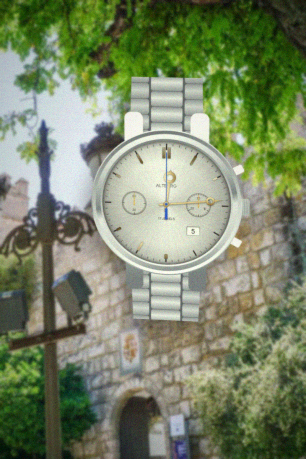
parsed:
12 h 14 min
